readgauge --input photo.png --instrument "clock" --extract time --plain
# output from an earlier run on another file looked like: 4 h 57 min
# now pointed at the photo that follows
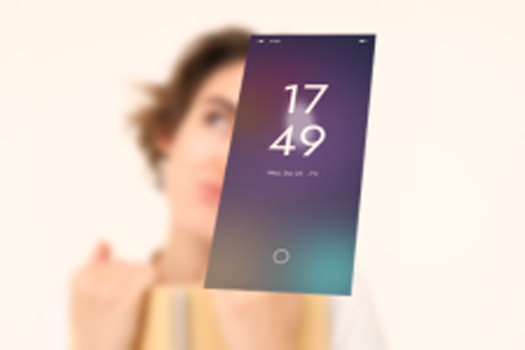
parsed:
17 h 49 min
